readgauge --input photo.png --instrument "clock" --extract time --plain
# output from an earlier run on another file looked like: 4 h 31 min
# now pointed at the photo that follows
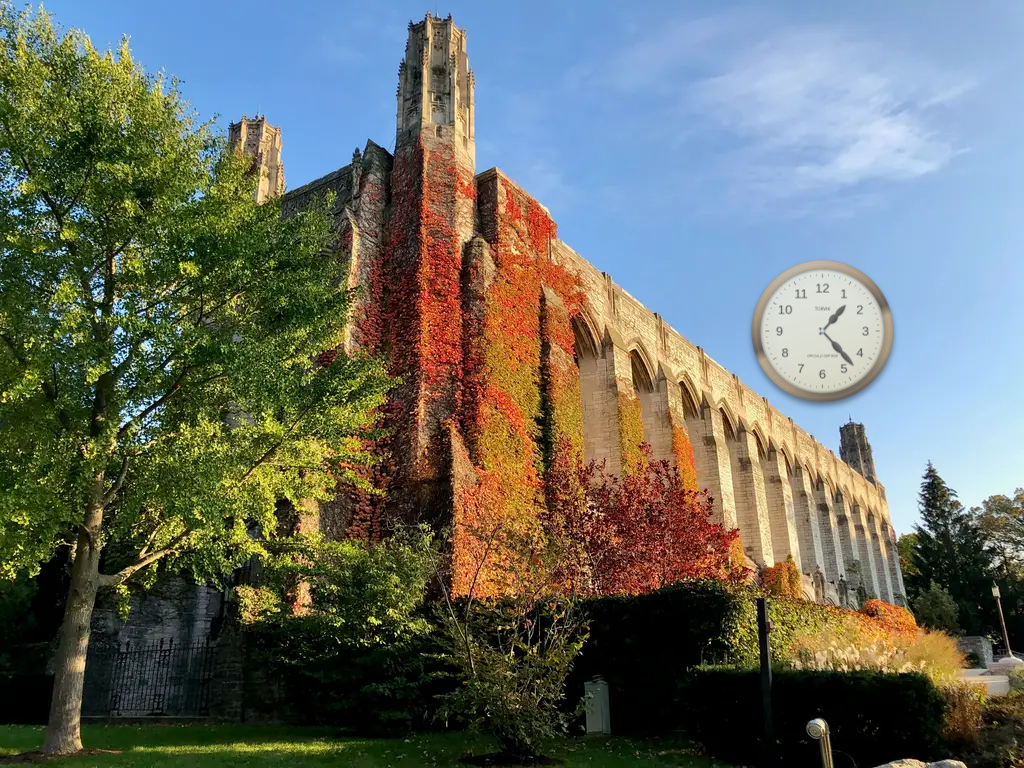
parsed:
1 h 23 min
